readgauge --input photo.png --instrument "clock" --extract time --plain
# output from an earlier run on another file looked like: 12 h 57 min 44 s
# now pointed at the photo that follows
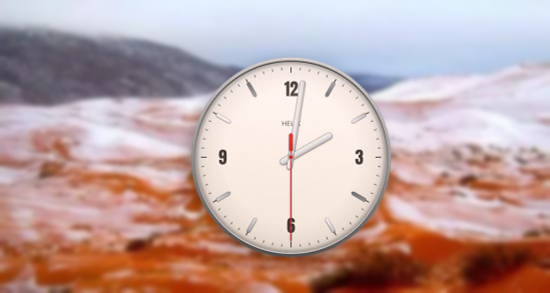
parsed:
2 h 01 min 30 s
